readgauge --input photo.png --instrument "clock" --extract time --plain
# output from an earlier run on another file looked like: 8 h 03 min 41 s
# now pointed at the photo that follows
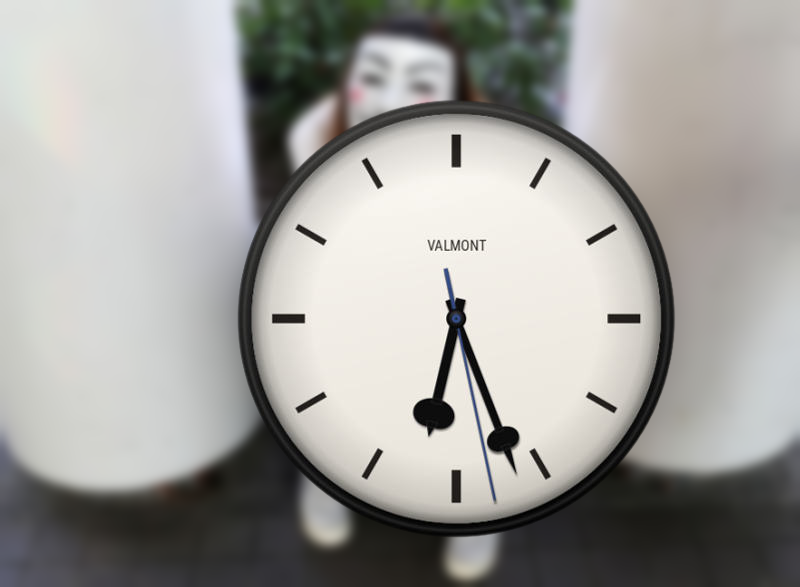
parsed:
6 h 26 min 28 s
